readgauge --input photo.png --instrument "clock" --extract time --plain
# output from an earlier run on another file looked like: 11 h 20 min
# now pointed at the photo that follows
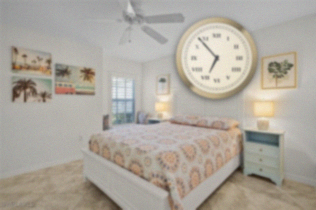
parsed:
6 h 53 min
